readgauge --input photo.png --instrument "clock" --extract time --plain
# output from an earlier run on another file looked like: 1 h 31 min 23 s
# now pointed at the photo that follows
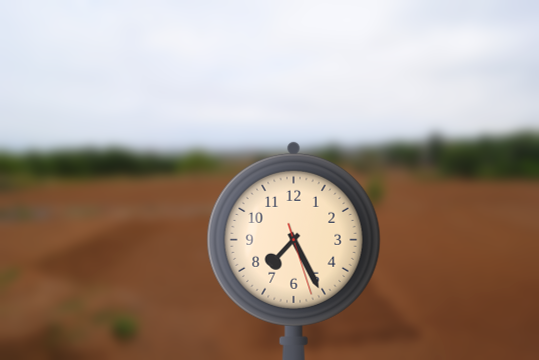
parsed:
7 h 25 min 27 s
